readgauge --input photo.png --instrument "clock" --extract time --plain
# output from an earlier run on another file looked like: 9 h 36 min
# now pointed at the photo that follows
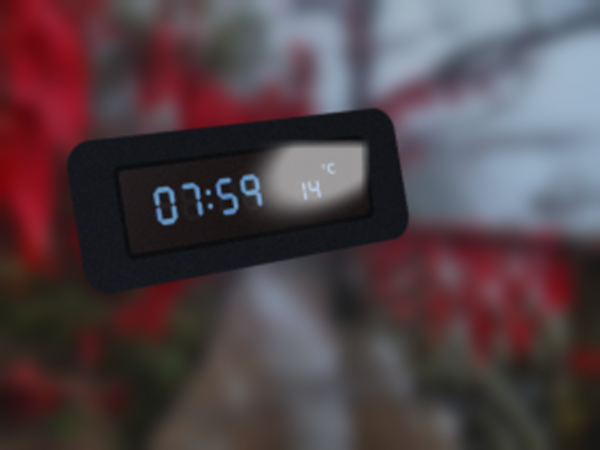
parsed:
7 h 59 min
